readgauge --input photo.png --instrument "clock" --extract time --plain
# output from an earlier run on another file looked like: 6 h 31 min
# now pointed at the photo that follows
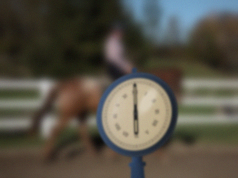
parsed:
6 h 00 min
